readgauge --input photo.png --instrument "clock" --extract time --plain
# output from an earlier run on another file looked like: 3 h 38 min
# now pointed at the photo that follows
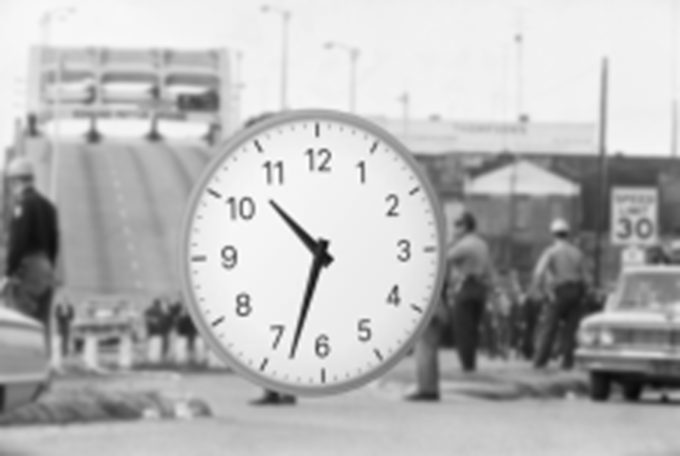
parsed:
10 h 33 min
